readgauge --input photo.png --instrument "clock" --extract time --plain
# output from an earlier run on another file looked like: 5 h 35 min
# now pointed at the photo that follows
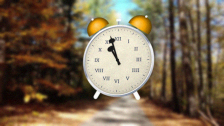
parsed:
10 h 57 min
